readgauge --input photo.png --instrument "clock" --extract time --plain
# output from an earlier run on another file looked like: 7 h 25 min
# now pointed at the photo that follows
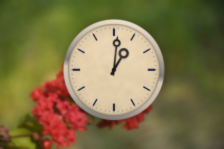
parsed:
1 h 01 min
